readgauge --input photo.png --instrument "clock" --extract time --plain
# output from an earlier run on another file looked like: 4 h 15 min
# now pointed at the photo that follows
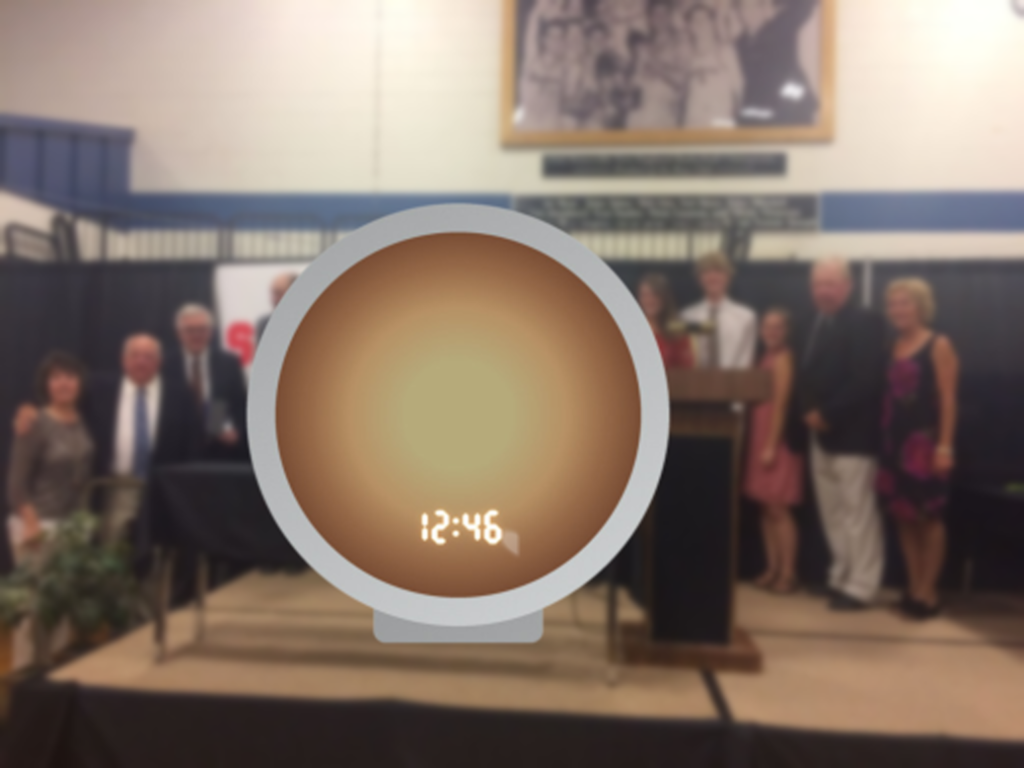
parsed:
12 h 46 min
